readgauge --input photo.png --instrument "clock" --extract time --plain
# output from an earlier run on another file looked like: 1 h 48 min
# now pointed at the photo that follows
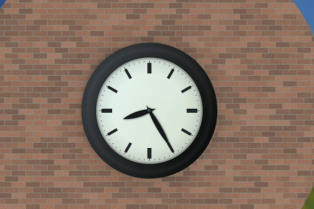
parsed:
8 h 25 min
